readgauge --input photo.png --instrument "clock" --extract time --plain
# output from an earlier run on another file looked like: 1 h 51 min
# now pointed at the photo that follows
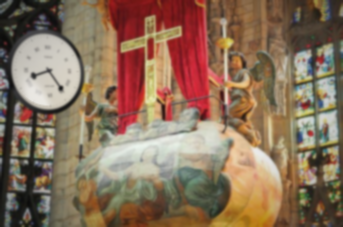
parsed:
8 h 24 min
